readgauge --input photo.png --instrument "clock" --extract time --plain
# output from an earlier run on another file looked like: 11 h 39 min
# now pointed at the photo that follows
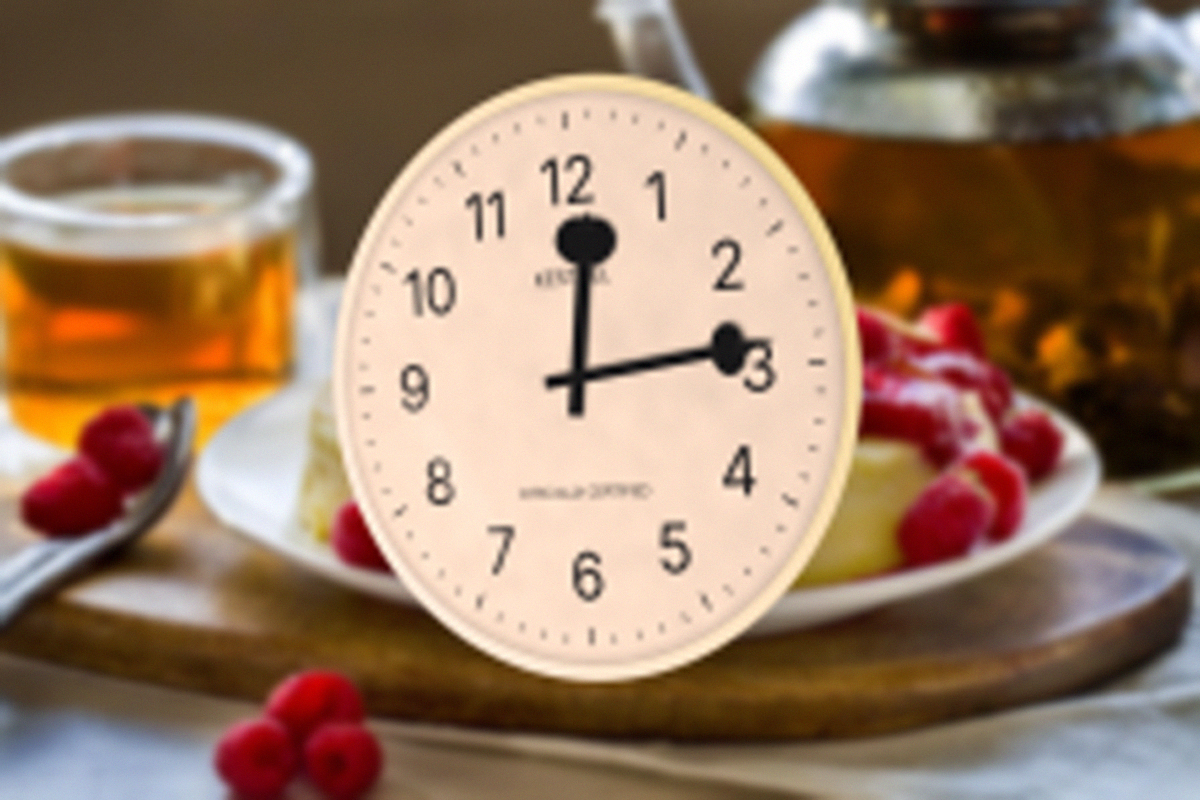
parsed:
12 h 14 min
